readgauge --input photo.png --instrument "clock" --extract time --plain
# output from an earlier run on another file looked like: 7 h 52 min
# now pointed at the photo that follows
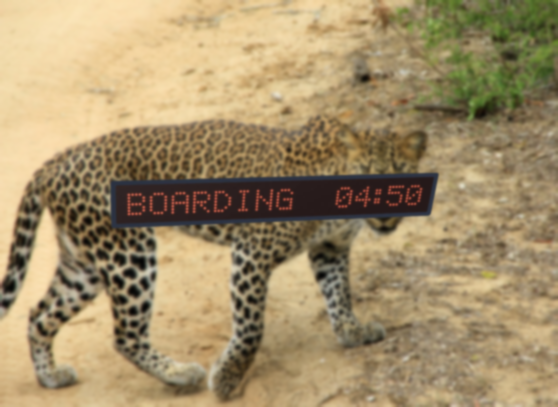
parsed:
4 h 50 min
